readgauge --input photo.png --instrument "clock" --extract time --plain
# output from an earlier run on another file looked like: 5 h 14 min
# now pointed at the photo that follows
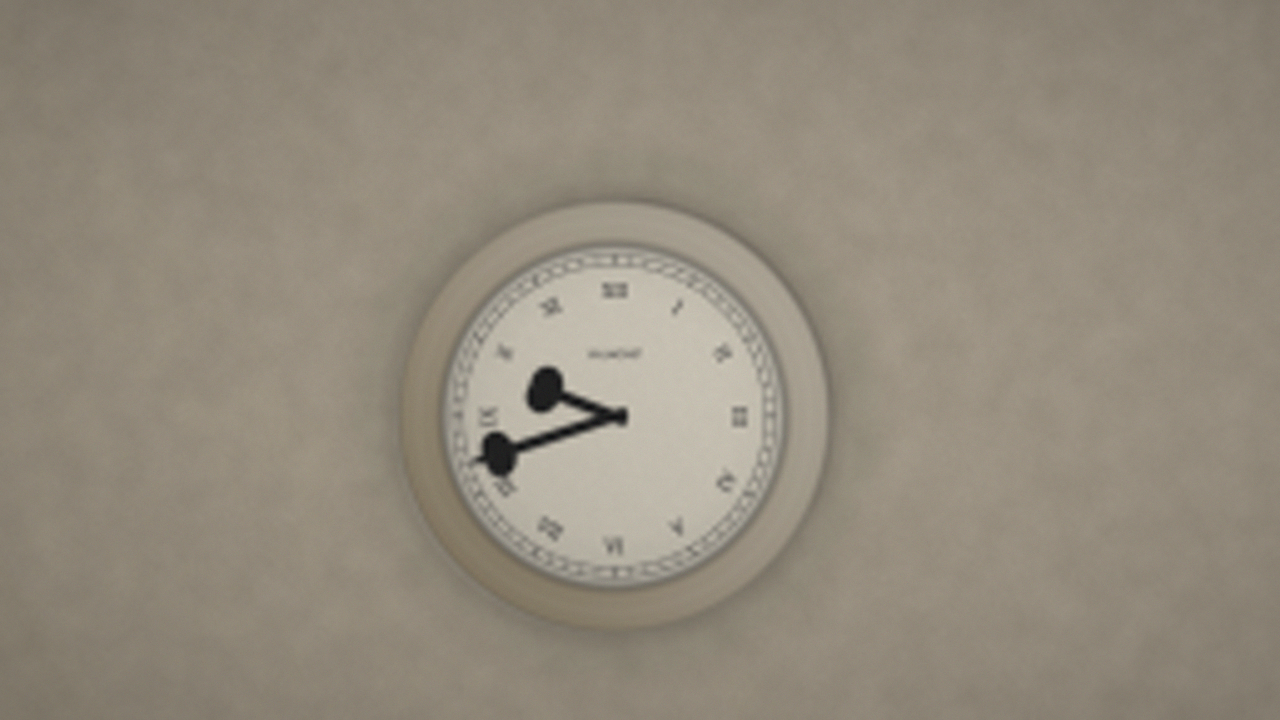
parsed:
9 h 42 min
